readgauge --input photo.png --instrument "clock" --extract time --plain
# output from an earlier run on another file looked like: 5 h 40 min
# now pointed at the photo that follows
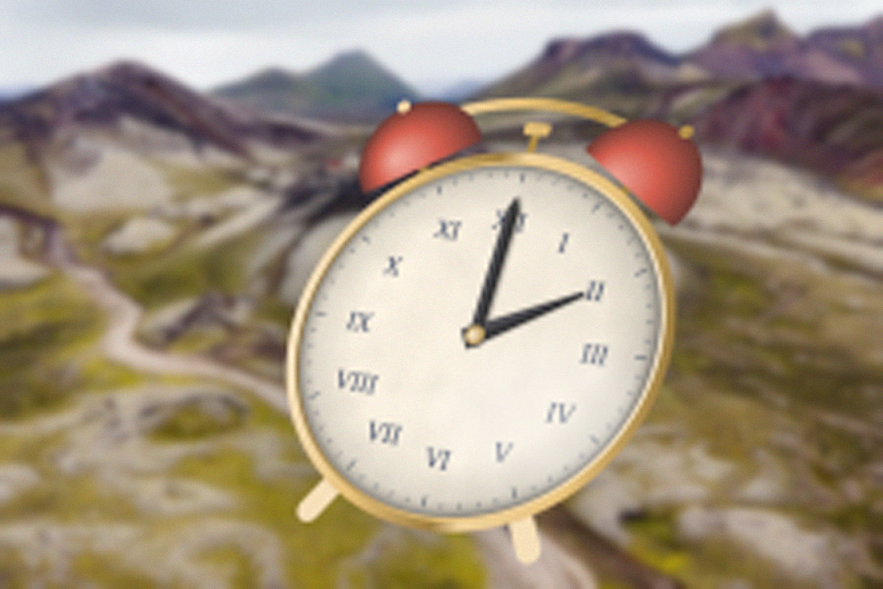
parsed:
2 h 00 min
